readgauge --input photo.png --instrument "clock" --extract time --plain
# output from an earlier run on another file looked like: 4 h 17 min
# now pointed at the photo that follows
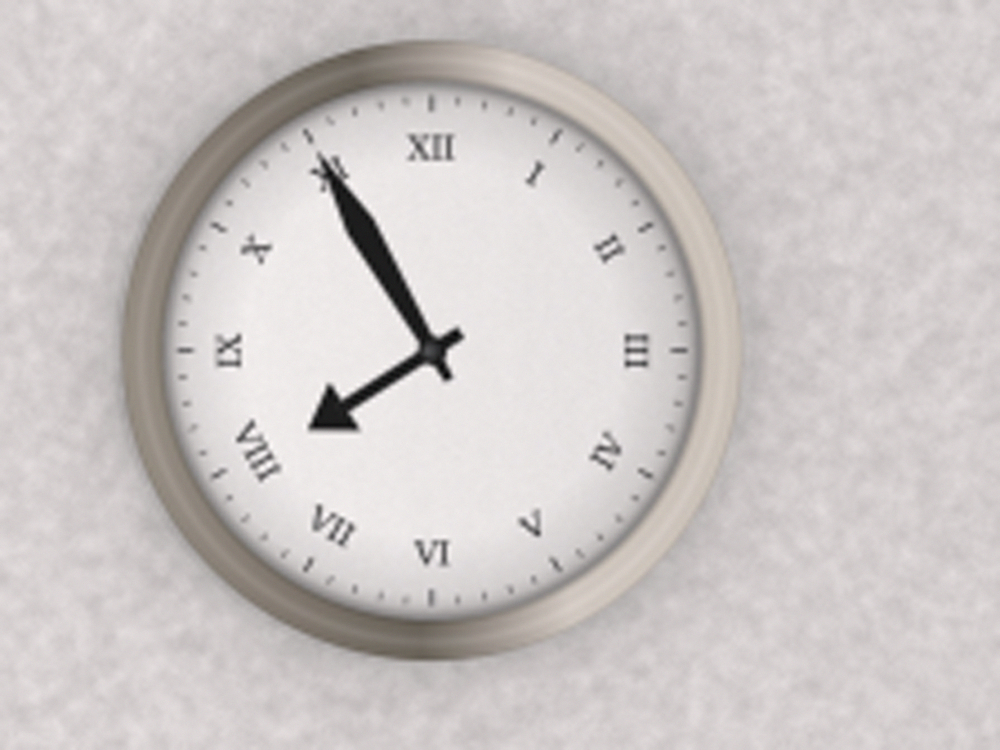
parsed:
7 h 55 min
